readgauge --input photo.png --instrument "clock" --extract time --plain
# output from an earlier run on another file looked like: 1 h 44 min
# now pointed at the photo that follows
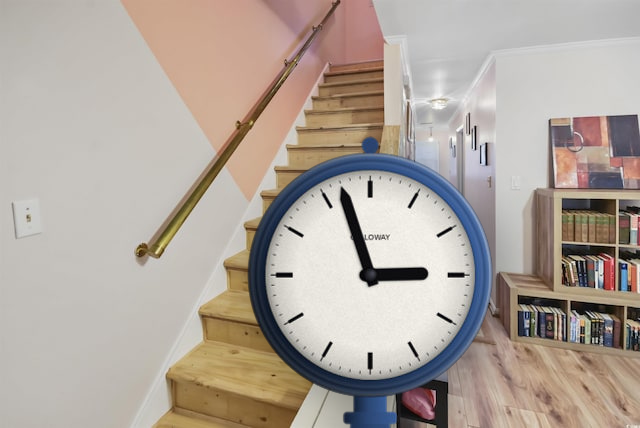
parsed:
2 h 57 min
